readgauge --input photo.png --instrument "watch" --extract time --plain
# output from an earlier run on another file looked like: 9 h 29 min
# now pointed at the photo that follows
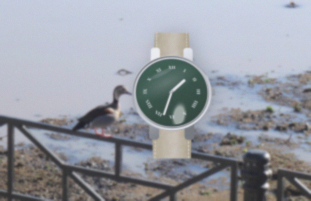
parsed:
1 h 33 min
